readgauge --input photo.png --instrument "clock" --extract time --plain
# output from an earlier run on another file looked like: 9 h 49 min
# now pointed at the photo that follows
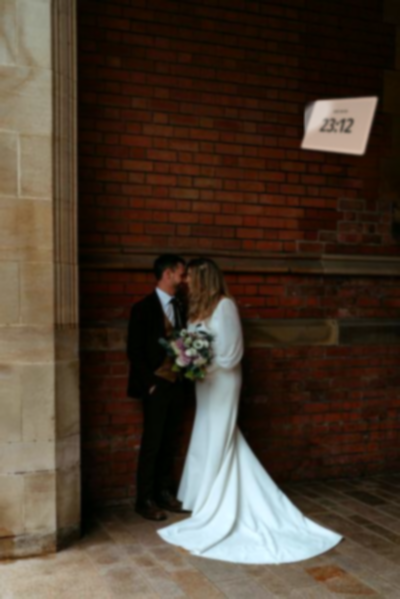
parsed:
23 h 12 min
